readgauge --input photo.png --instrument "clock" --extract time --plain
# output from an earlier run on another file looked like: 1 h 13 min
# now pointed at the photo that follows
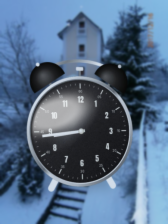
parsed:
8 h 44 min
